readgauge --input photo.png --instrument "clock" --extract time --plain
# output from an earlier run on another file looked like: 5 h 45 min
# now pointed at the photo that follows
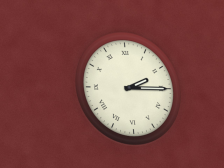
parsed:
2 h 15 min
